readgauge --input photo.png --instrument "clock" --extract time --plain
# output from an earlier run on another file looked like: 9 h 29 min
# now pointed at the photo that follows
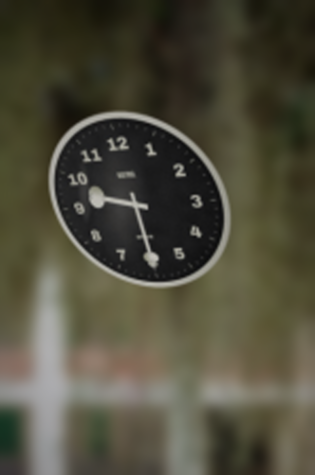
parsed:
9 h 30 min
